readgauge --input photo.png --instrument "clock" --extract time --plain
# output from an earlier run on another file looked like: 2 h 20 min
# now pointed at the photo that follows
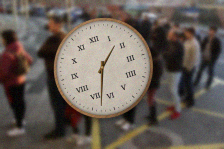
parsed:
1 h 33 min
